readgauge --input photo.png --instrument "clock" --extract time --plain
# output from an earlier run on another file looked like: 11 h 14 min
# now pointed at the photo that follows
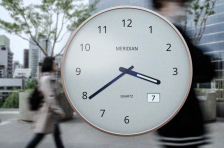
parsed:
3 h 39 min
